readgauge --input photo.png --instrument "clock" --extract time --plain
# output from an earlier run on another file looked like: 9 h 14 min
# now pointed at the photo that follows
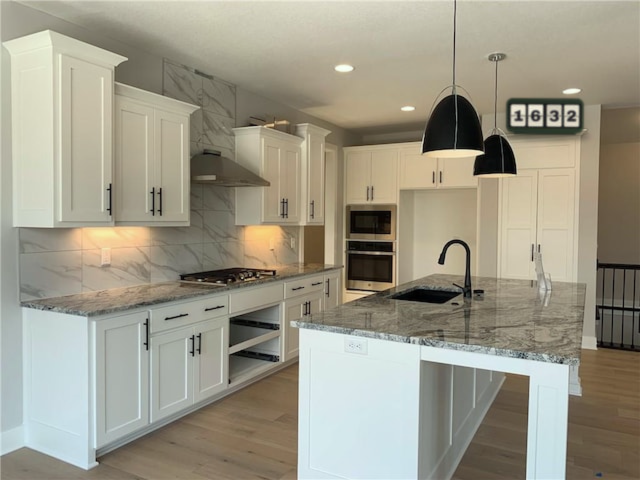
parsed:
16 h 32 min
